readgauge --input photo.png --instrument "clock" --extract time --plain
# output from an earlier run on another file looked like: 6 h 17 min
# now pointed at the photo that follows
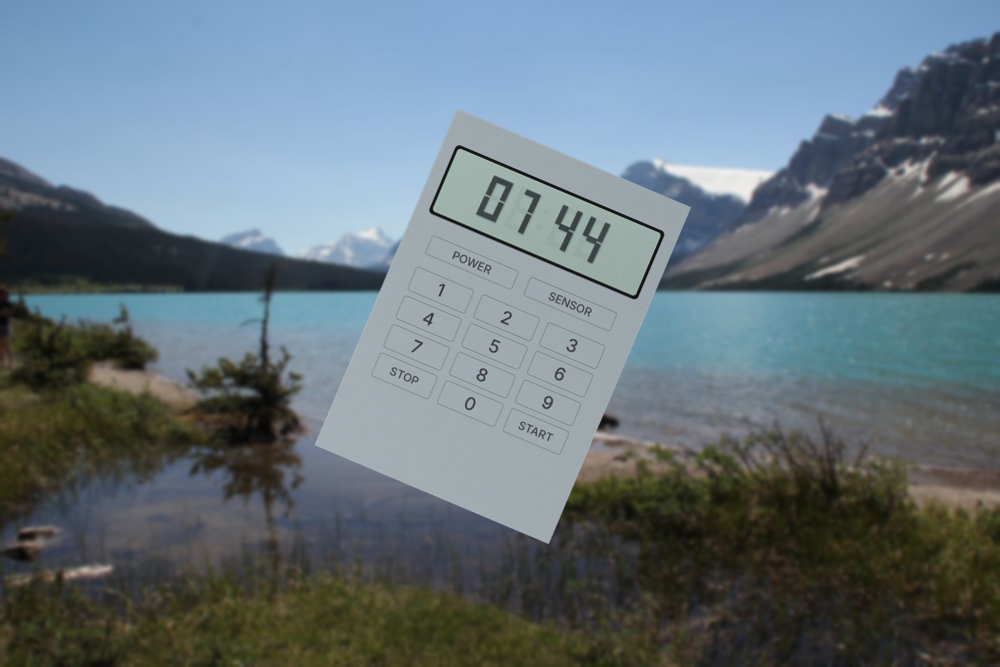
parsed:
7 h 44 min
